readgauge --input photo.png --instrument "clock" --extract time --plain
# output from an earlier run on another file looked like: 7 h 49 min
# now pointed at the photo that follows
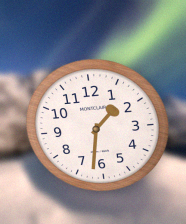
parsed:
1 h 32 min
